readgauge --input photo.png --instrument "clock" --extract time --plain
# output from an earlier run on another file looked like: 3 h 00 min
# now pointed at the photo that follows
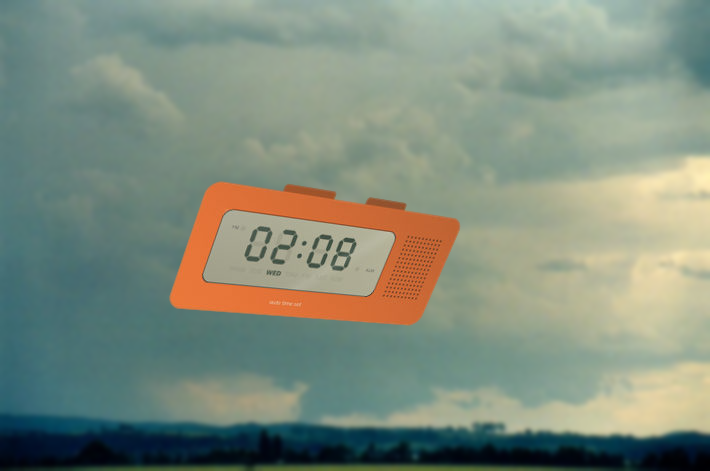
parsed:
2 h 08 min
